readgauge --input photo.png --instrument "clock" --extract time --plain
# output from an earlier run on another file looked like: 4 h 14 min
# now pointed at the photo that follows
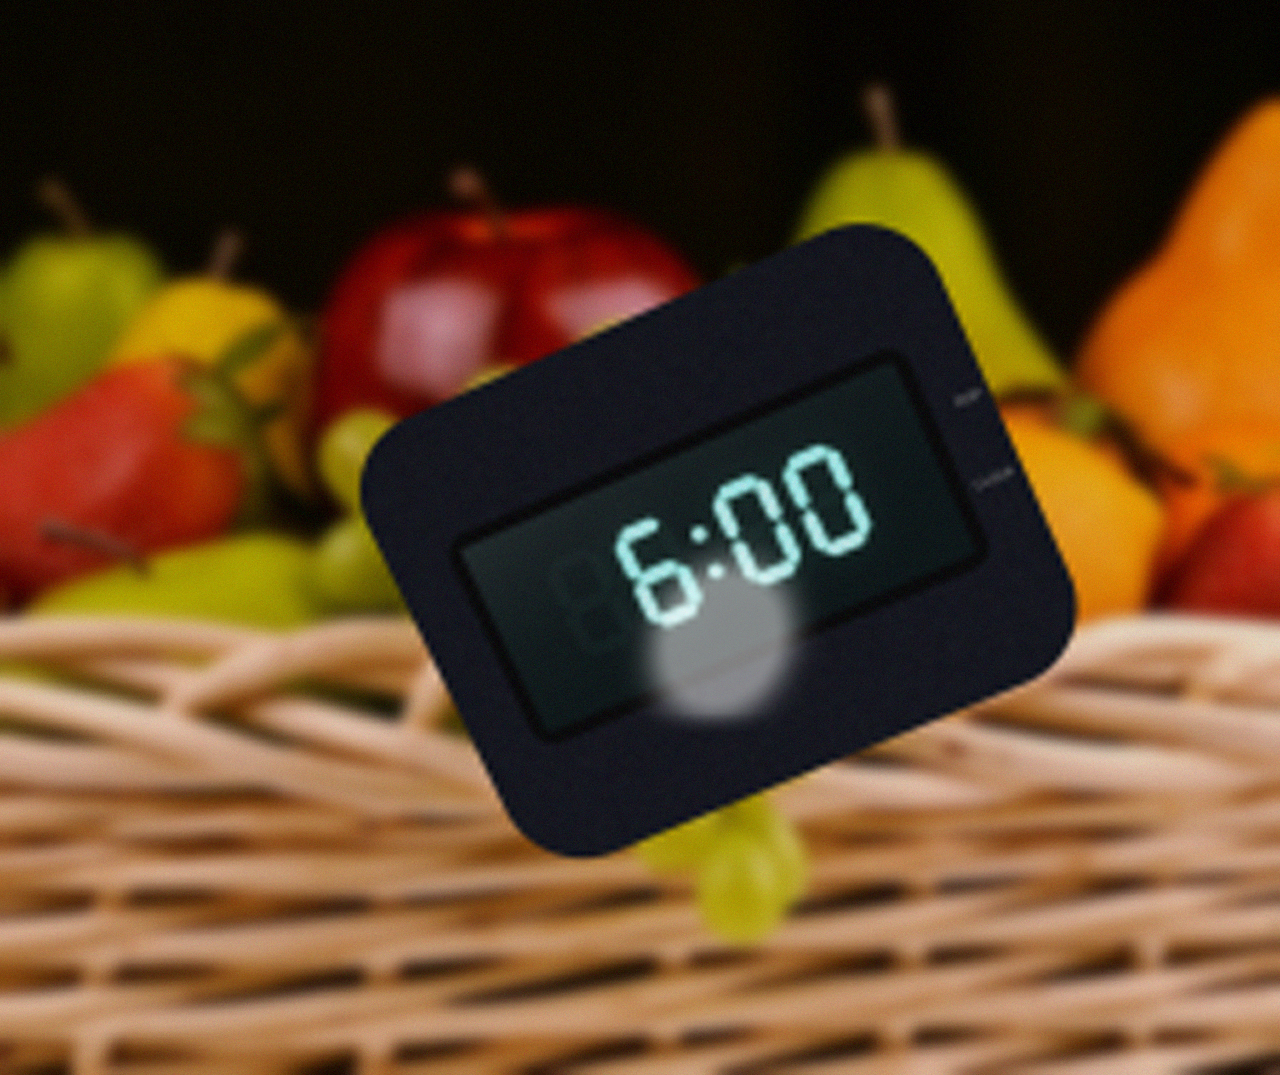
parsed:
6 h 00 min
